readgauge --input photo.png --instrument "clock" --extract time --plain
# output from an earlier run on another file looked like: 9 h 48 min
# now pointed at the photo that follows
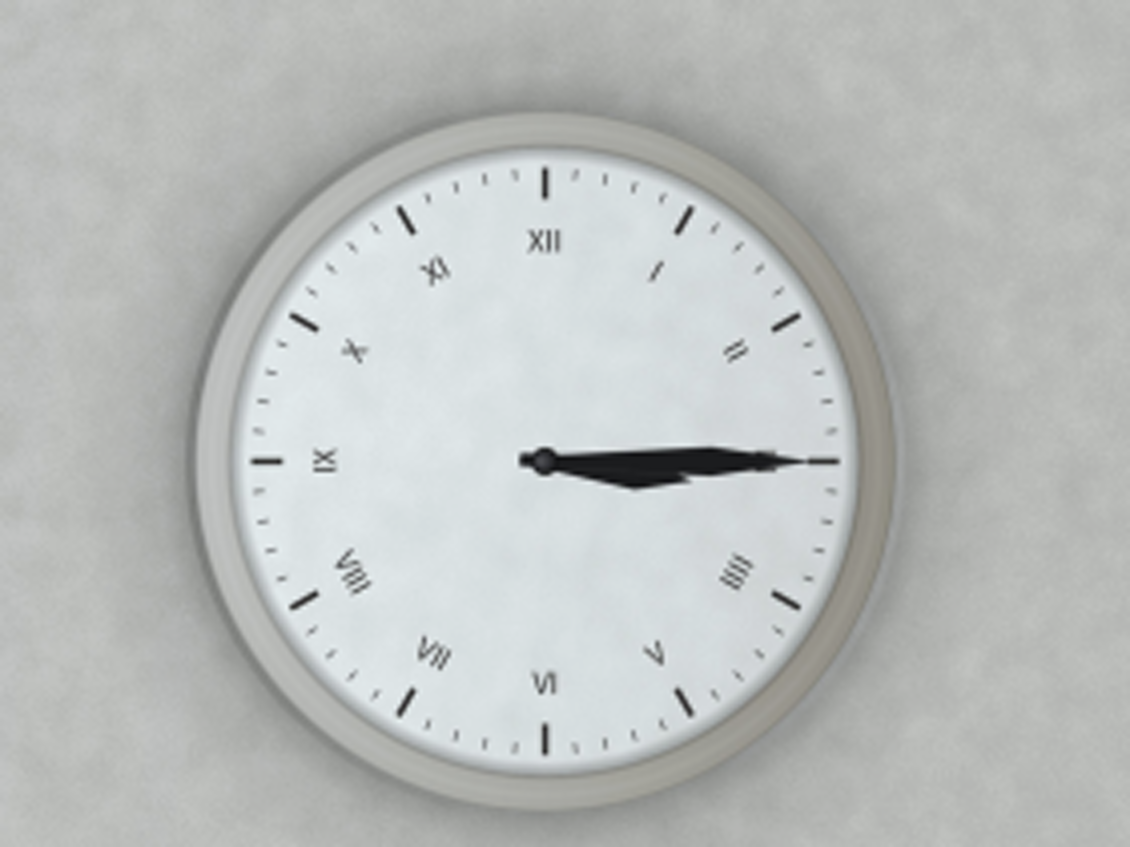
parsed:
3 h 15 min
